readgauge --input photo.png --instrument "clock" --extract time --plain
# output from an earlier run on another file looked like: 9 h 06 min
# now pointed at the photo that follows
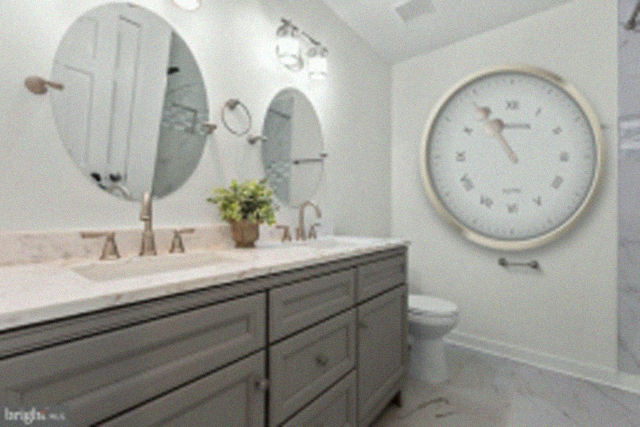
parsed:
10 h 54 min
